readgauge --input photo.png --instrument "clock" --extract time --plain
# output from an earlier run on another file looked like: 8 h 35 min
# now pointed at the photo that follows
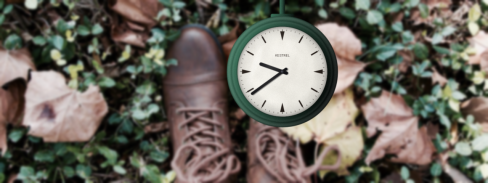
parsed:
9 h 39 min
